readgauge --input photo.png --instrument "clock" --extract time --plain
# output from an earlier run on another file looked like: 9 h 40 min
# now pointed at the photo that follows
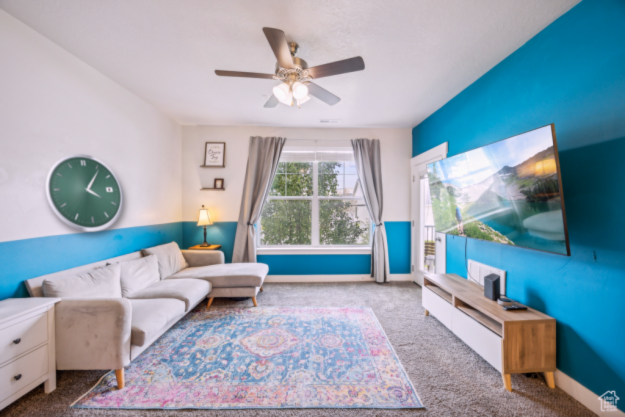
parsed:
4 h 06 min
